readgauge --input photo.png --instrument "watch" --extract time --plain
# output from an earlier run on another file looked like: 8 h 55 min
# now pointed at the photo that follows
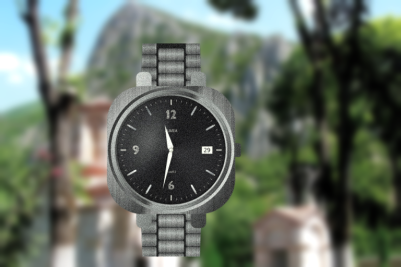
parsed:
11 h 32 min
